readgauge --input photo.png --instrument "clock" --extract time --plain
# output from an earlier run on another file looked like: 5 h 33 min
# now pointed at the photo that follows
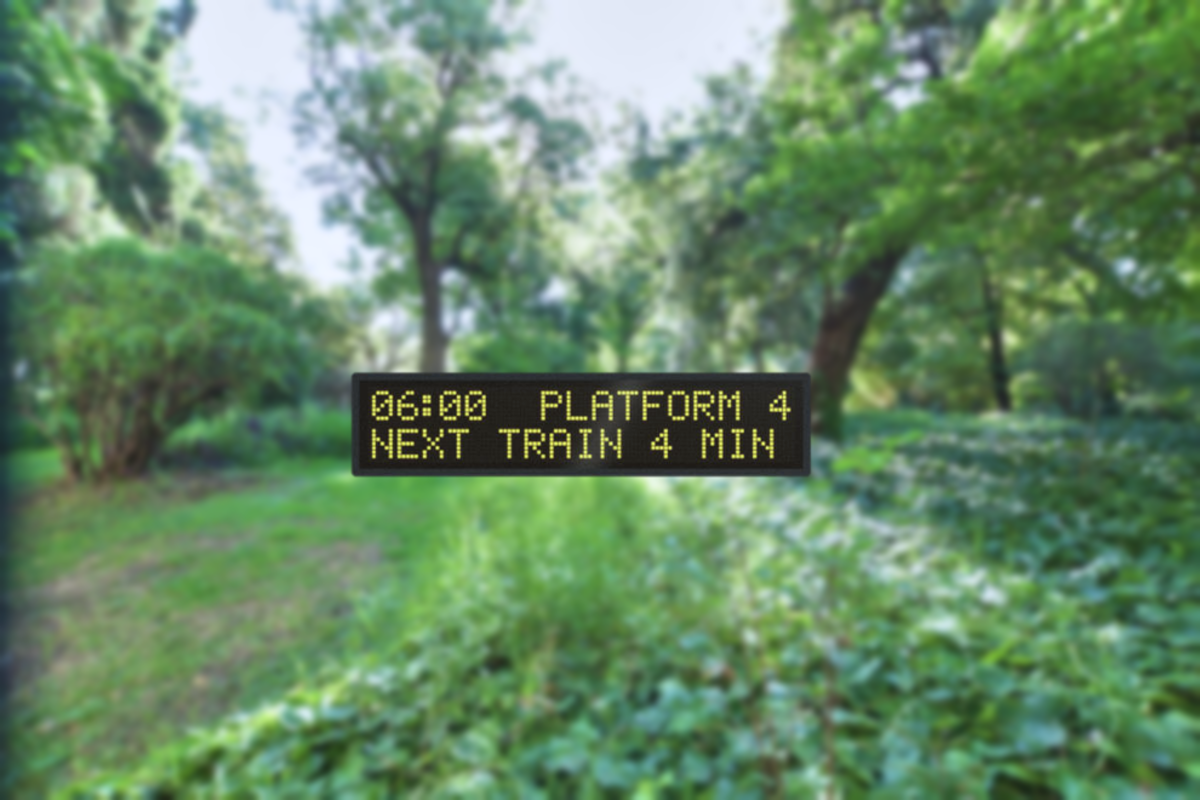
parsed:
6 h 00 min
